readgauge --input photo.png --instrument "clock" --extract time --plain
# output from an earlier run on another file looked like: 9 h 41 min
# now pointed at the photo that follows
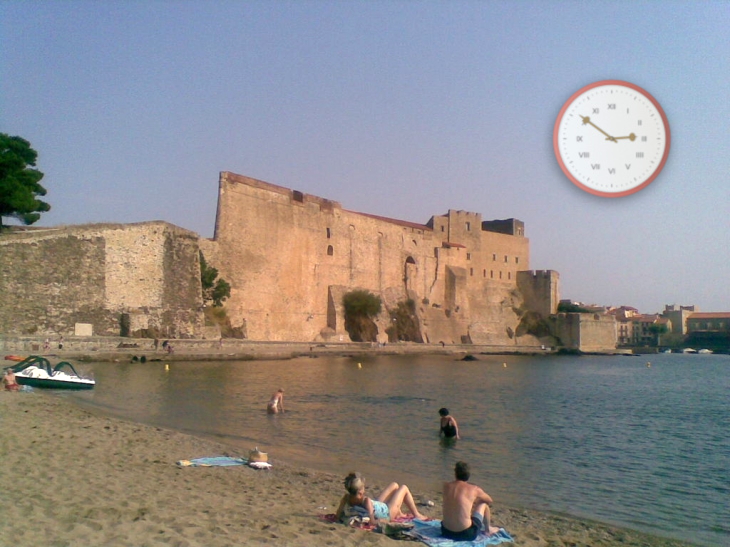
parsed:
2 h 51 min
